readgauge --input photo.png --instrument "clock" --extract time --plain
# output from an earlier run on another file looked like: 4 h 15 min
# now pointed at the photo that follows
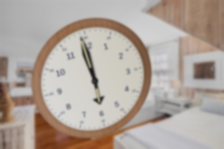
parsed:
5 h 59 min
